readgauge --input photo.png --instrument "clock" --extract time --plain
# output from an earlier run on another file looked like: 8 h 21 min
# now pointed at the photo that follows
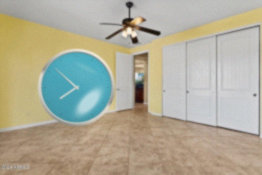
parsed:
7 h 52 min
